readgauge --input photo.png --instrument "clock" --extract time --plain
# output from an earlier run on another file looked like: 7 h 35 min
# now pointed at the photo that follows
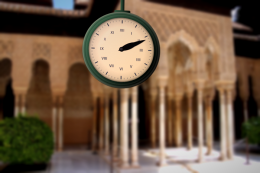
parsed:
2 h 11 min
